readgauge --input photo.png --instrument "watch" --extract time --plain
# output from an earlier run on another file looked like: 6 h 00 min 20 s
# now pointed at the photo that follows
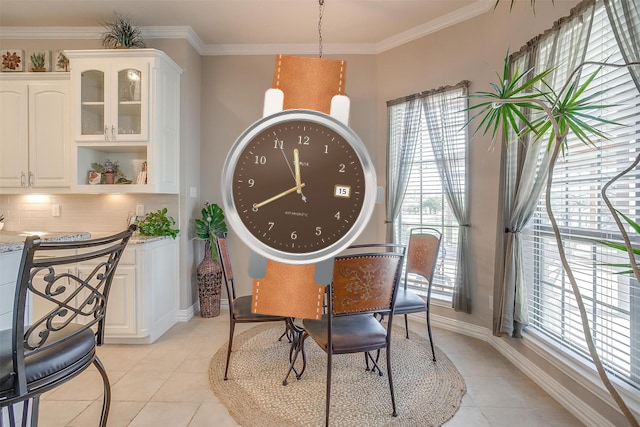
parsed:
11 h 39 min 55 s
